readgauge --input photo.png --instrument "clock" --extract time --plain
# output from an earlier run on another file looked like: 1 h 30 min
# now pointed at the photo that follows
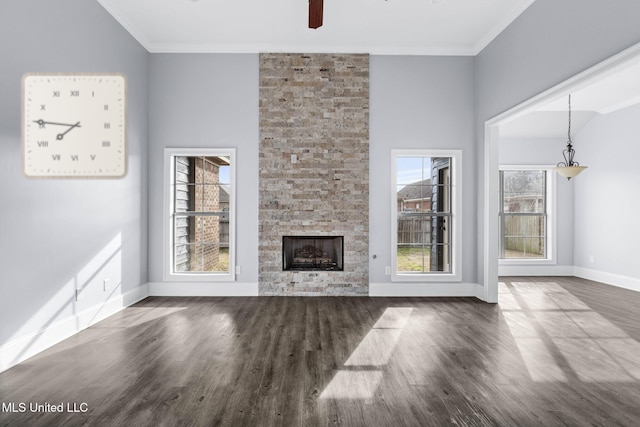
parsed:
7 h 46 min
